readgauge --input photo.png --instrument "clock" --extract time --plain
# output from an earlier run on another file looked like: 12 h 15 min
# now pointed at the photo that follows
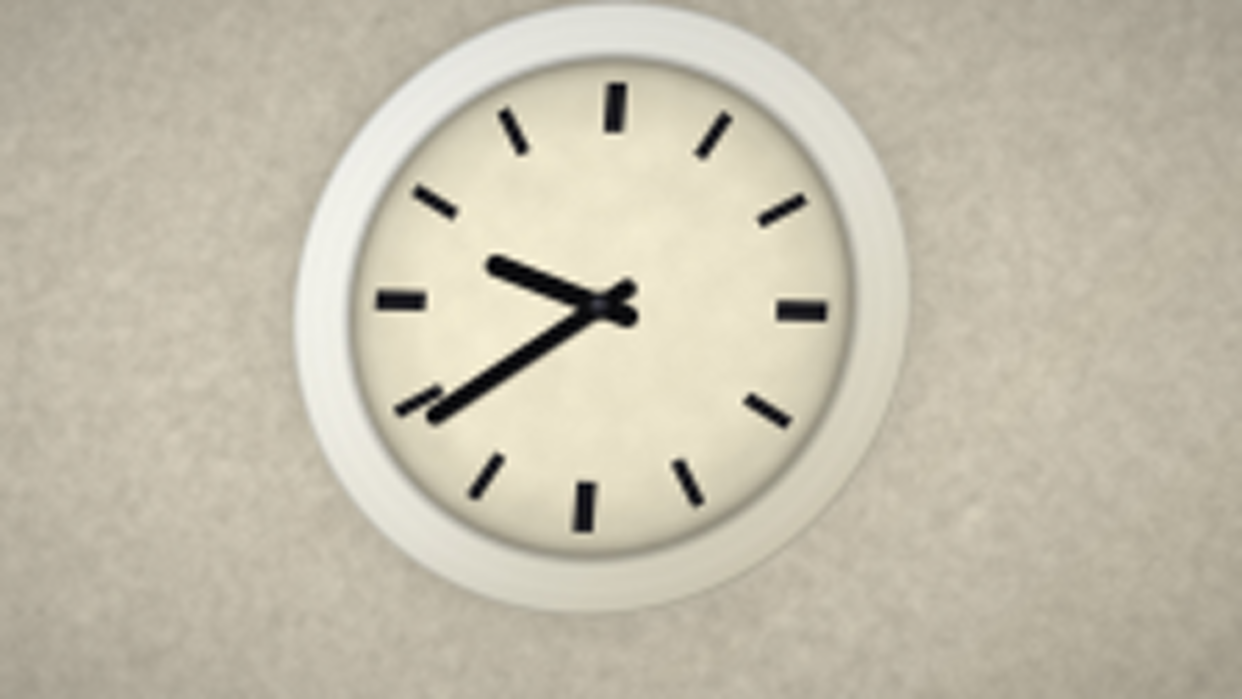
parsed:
9 h 39 min
